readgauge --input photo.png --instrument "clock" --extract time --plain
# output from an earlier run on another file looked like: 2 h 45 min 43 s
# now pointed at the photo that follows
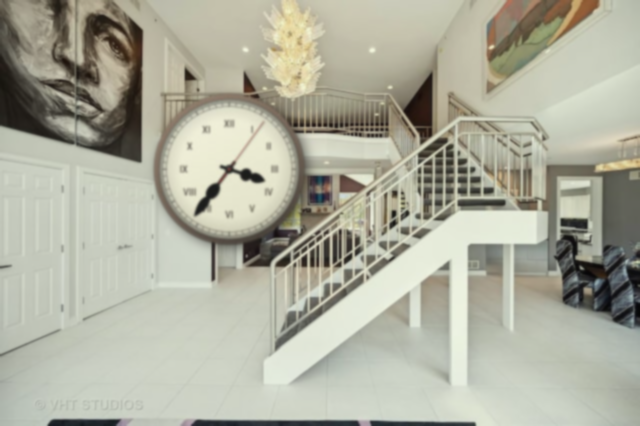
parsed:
3 h 36 min 06 s
